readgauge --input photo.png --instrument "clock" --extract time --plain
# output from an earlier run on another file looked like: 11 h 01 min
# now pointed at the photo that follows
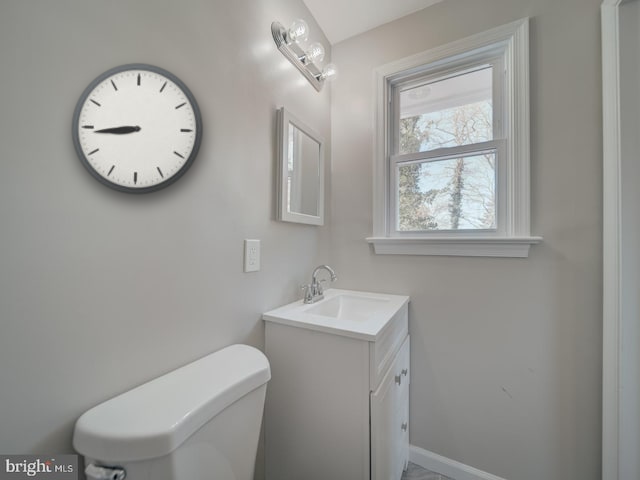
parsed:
8 h 44 min
